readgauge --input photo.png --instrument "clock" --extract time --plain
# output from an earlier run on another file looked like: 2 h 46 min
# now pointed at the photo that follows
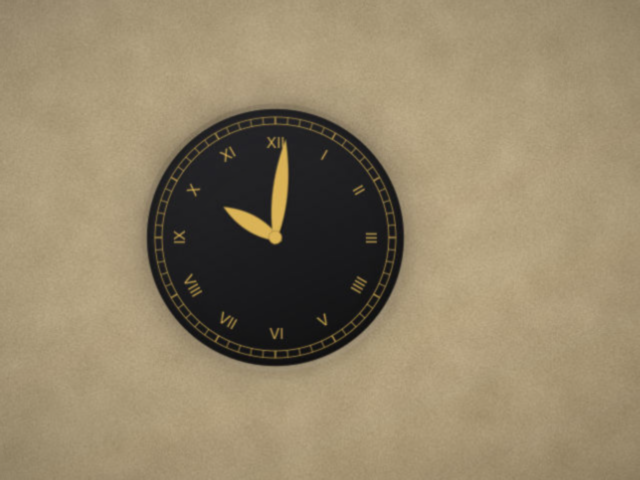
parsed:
10 h 01 min
